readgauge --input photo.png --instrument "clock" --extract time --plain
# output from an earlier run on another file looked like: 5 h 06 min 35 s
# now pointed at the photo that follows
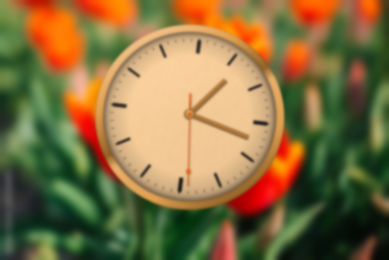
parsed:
1 h 17 min 29 s
